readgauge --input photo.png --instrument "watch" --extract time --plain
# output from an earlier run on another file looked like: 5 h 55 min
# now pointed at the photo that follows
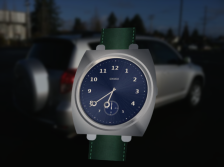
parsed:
6 h 39 min
